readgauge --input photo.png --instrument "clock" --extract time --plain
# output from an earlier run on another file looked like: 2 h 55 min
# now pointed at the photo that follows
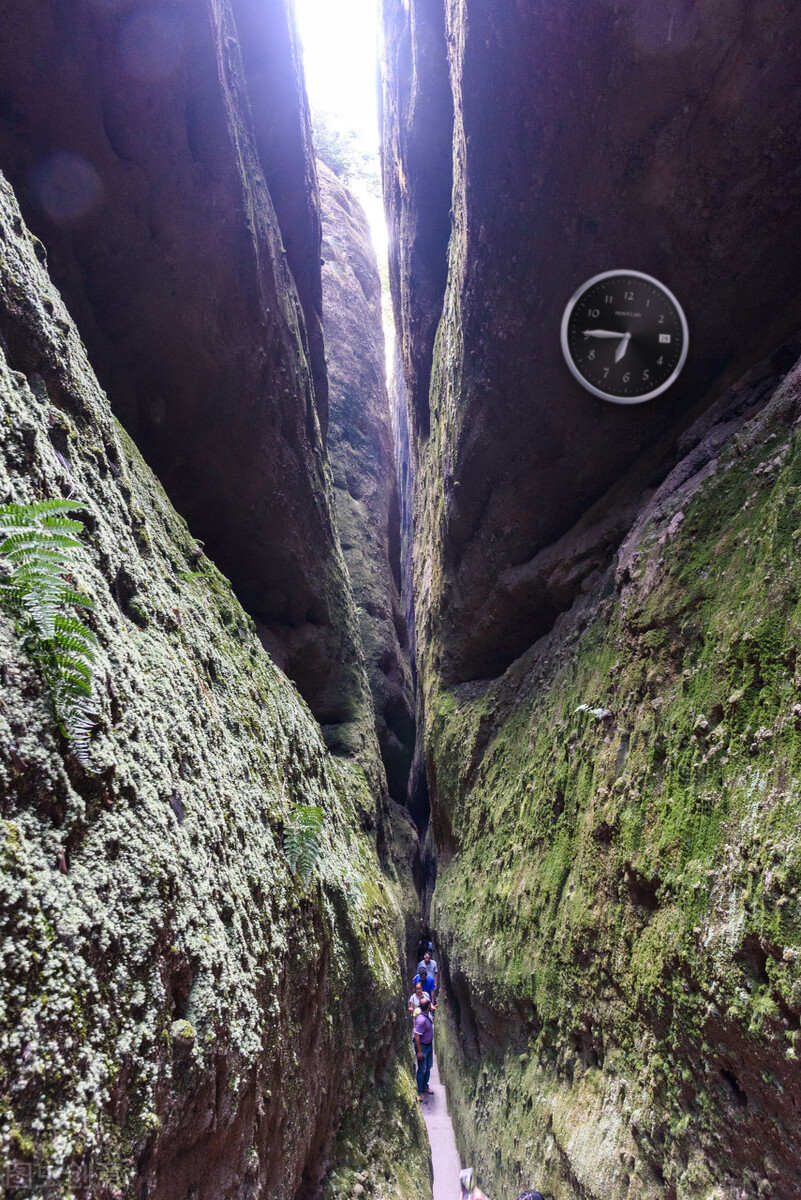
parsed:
6 h 45 min
